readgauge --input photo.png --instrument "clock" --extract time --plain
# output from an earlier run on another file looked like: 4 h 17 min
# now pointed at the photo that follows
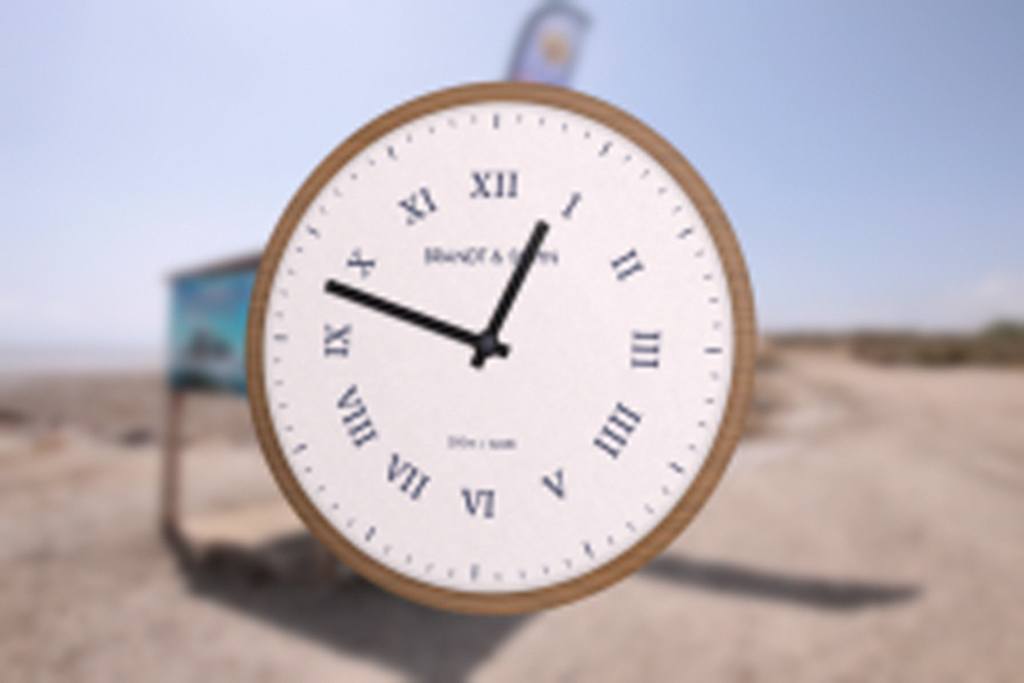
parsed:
12 h 48 min
